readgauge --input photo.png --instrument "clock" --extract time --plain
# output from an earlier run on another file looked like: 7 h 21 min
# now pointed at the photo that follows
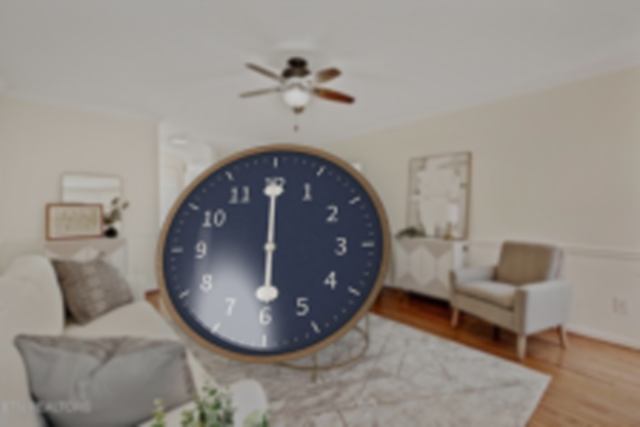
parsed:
6 h 00 min
